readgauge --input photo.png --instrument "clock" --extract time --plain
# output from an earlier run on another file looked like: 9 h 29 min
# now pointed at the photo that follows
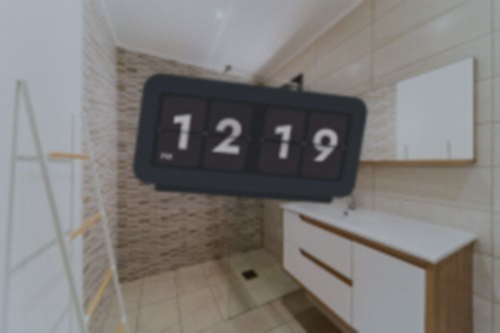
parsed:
12 h 19 min
